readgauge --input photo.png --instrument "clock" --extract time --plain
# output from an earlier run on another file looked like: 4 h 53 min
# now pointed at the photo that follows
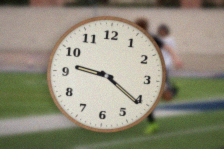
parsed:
9 h 21 min
